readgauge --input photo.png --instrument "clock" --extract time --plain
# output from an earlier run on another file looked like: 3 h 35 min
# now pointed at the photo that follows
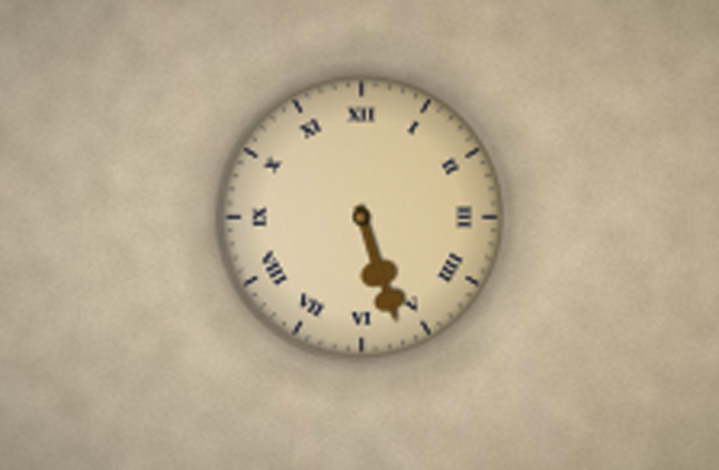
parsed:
5 h 27 min
